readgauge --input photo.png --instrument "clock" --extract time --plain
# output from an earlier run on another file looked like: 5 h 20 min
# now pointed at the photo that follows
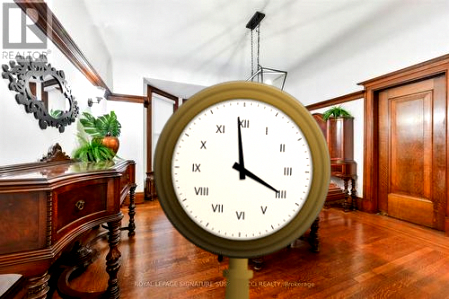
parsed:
3 h 59 min
